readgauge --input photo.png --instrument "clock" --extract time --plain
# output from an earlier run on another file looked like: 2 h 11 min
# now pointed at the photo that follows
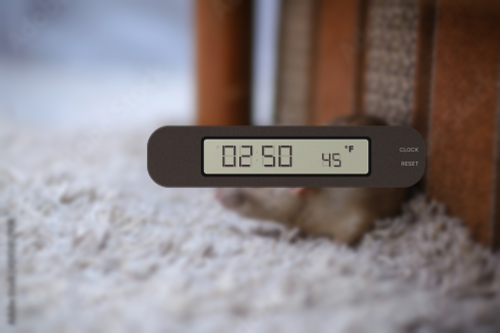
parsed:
2 h 50 min
